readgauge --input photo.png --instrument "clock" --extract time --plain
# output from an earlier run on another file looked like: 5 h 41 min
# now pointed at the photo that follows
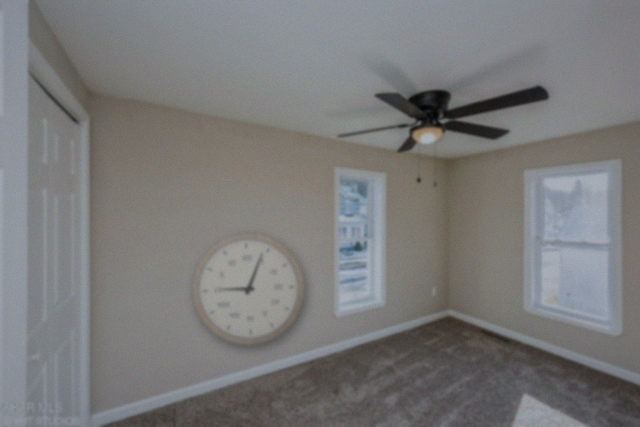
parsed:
9 h 04 min
